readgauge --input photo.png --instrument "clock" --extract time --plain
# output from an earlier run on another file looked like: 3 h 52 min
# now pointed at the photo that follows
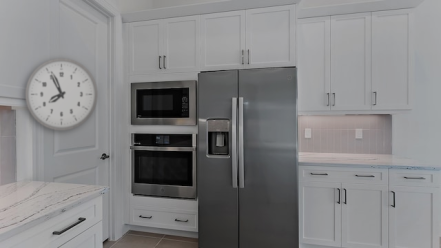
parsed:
7 h 56 min
